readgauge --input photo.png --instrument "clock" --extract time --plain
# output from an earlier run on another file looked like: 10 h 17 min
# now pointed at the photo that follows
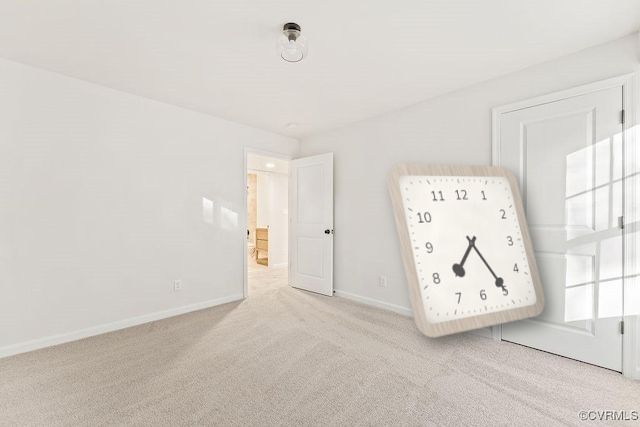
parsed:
7 h 25 min
